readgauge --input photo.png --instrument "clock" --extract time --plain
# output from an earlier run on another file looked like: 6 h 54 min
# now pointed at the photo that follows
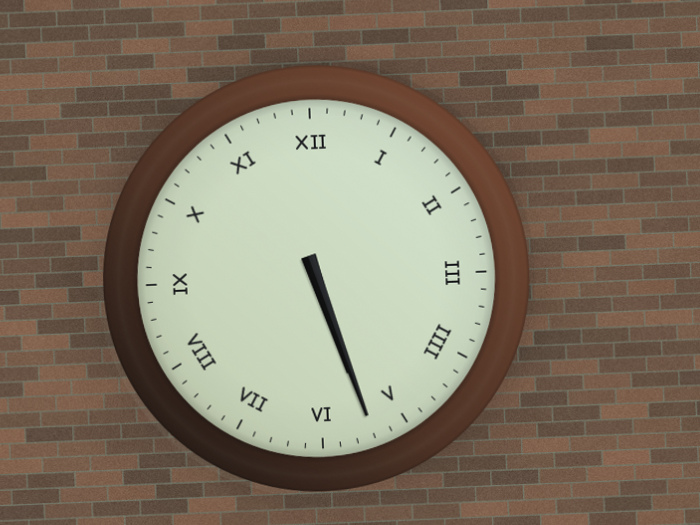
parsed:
5 h 27 min
